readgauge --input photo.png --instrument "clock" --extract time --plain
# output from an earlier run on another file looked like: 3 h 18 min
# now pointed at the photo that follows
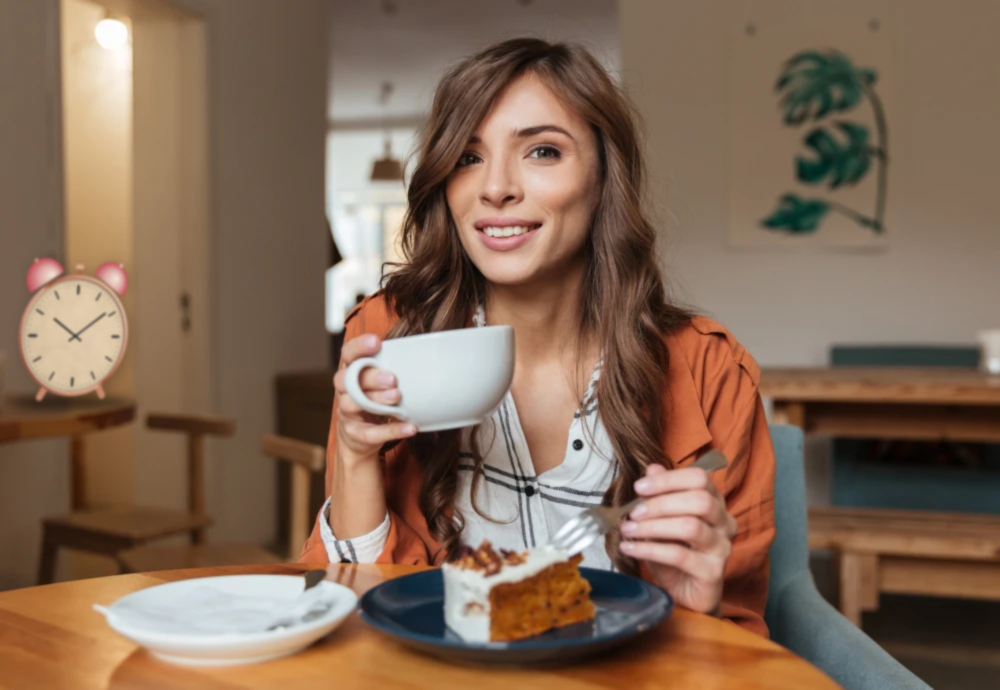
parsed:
10 h 09 min
